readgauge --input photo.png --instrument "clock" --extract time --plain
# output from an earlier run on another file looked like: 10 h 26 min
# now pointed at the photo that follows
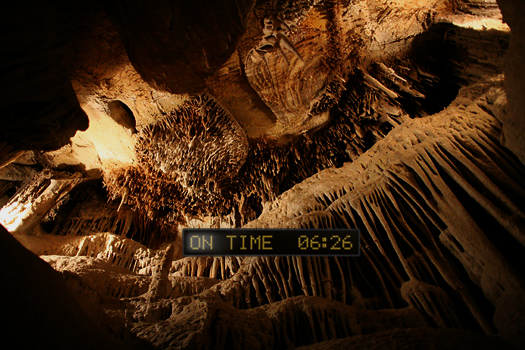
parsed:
6 h 26 min
